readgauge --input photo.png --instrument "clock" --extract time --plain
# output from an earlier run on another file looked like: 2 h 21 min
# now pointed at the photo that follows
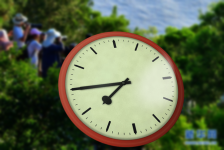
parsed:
7 h 45 min
